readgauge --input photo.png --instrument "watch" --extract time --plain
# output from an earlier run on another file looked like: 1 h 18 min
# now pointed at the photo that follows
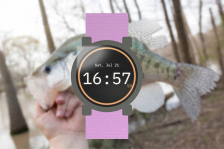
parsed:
16 h 57 min
